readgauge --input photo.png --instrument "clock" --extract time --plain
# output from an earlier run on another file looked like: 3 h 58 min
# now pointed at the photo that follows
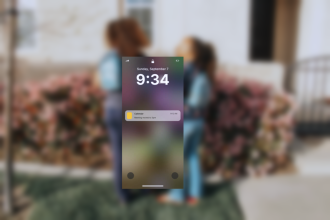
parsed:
9 h 34 min
